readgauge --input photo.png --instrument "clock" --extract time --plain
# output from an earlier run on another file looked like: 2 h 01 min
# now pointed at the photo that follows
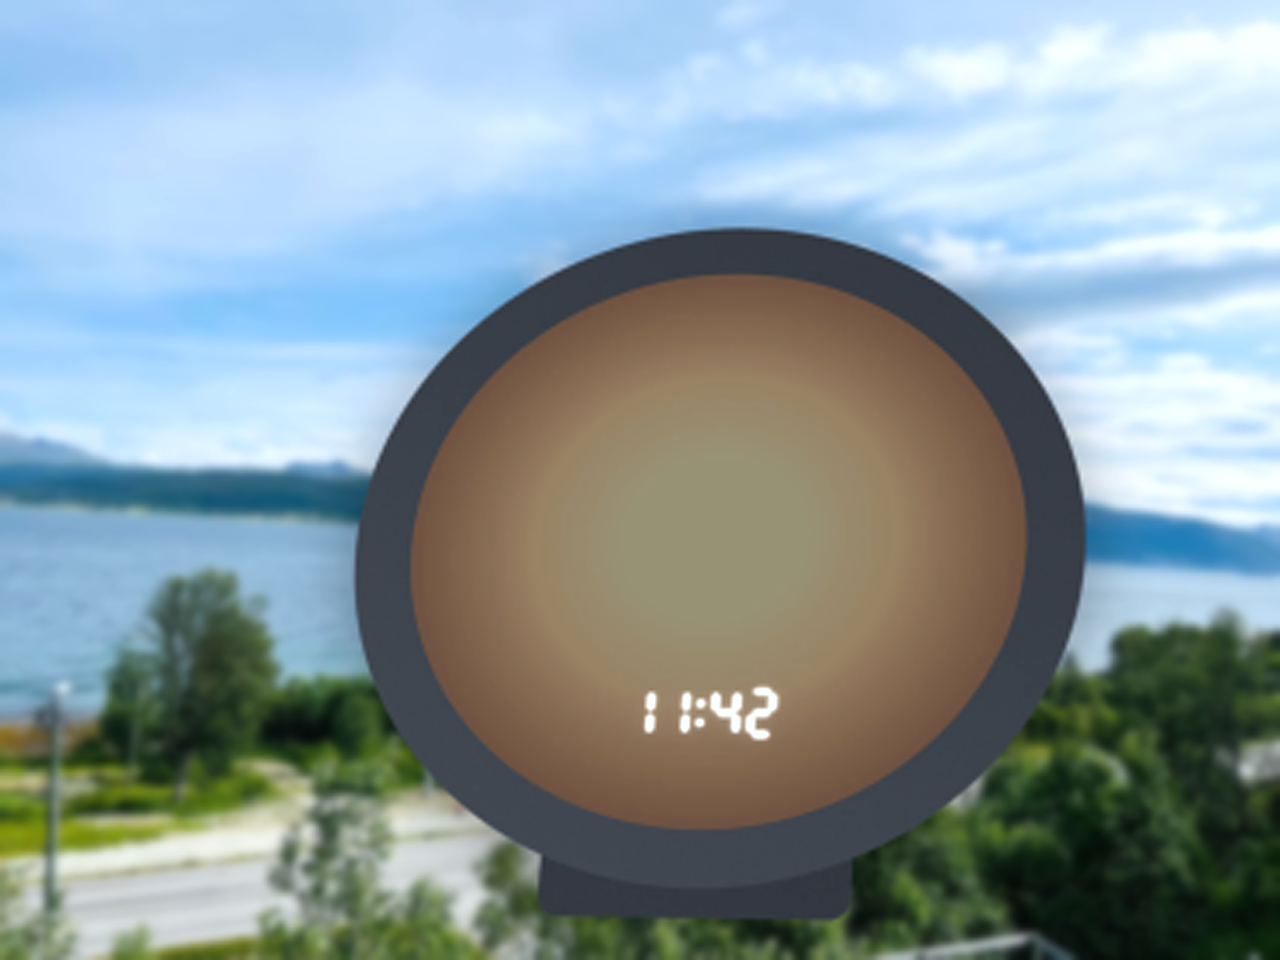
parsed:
11 h 42 min
